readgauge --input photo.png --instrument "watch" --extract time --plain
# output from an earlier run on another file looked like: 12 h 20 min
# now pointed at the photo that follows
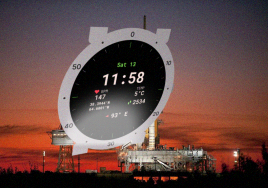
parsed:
11 h 58 min
